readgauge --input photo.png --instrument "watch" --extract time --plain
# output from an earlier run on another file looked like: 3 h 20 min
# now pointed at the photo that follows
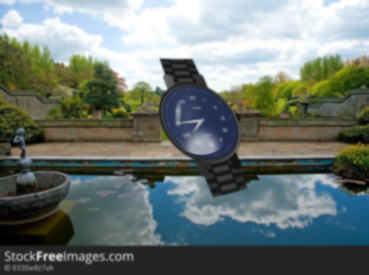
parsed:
7 h 45 min
